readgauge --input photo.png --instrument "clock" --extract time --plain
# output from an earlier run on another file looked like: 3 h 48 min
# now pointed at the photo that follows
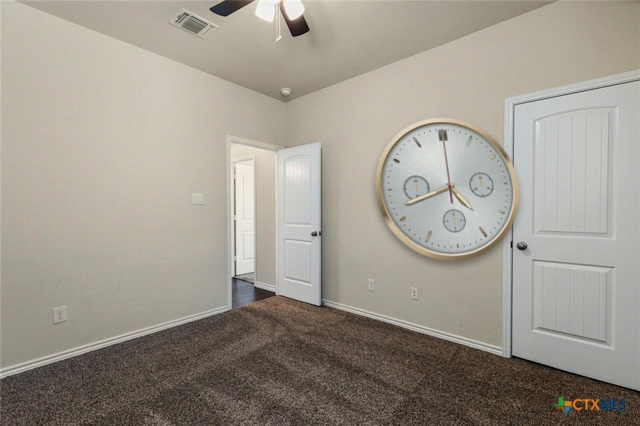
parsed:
4 h 42 min
